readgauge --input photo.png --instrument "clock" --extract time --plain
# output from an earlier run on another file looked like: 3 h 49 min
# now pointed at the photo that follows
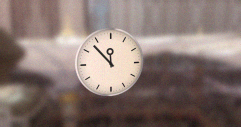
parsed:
11 h 53 min
